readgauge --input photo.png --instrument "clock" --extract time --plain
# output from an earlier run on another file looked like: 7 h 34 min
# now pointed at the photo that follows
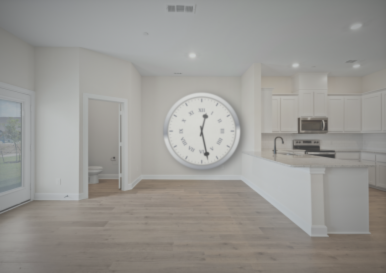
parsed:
12 h 28 min
